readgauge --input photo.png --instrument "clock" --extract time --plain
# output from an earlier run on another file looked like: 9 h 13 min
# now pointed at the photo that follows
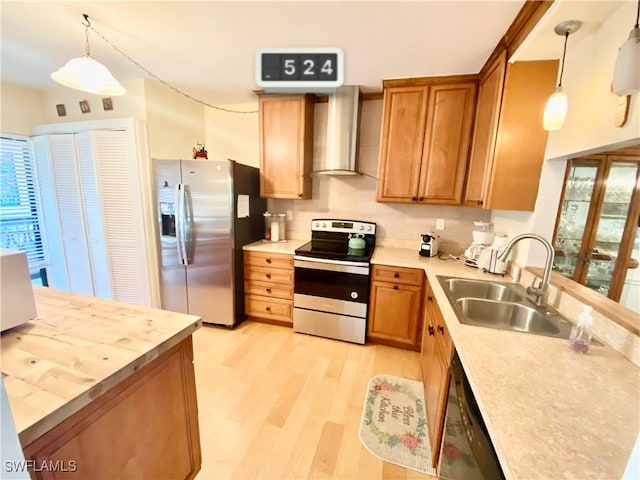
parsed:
5 h 24 min
